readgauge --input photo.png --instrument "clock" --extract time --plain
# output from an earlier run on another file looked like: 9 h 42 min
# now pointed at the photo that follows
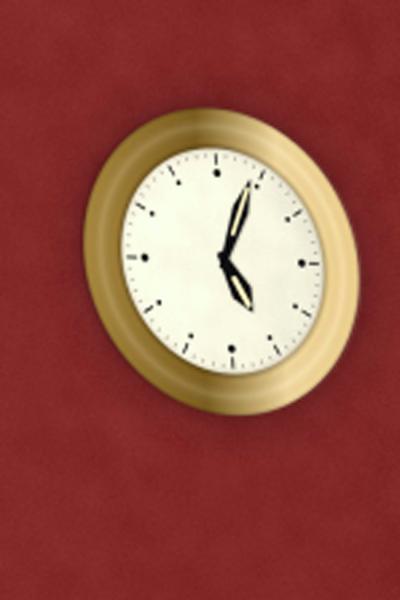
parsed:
5 h 04 min
